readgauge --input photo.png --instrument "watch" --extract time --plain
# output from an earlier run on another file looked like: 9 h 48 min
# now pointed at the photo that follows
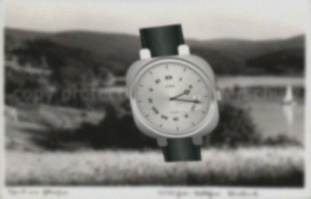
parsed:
2 h 17 min
